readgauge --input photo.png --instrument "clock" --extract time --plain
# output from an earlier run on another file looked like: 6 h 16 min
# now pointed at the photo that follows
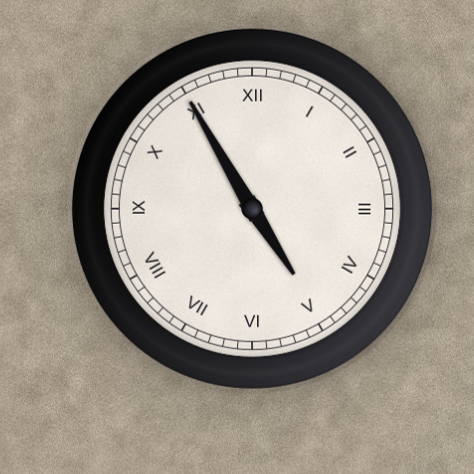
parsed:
4 h 55 min
